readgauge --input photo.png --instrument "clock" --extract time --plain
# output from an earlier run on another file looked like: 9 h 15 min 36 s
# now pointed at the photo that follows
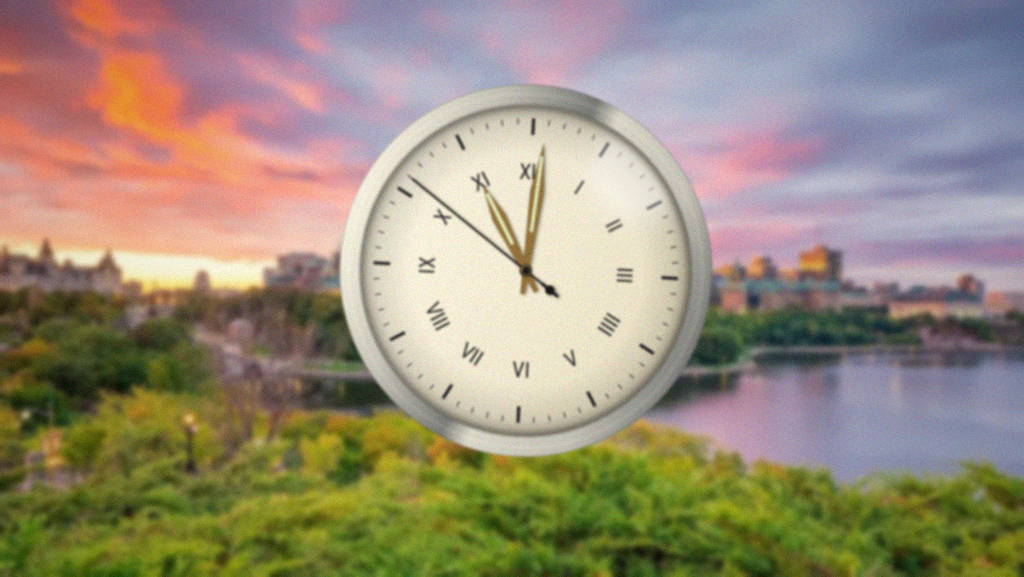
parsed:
11 h 00 min 51 s
